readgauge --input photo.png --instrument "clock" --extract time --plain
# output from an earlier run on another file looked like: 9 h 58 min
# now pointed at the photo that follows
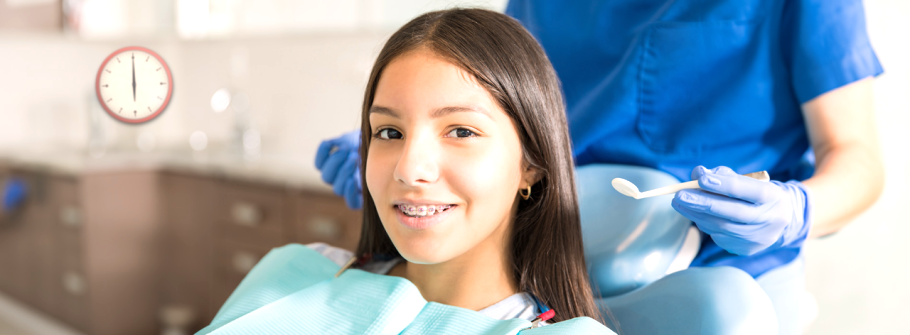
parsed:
6 h 00 min
